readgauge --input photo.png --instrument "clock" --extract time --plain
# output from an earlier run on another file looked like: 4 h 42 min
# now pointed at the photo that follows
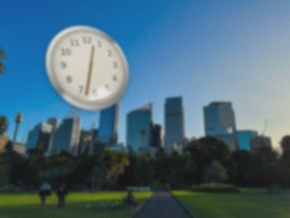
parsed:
12 h 33 min
